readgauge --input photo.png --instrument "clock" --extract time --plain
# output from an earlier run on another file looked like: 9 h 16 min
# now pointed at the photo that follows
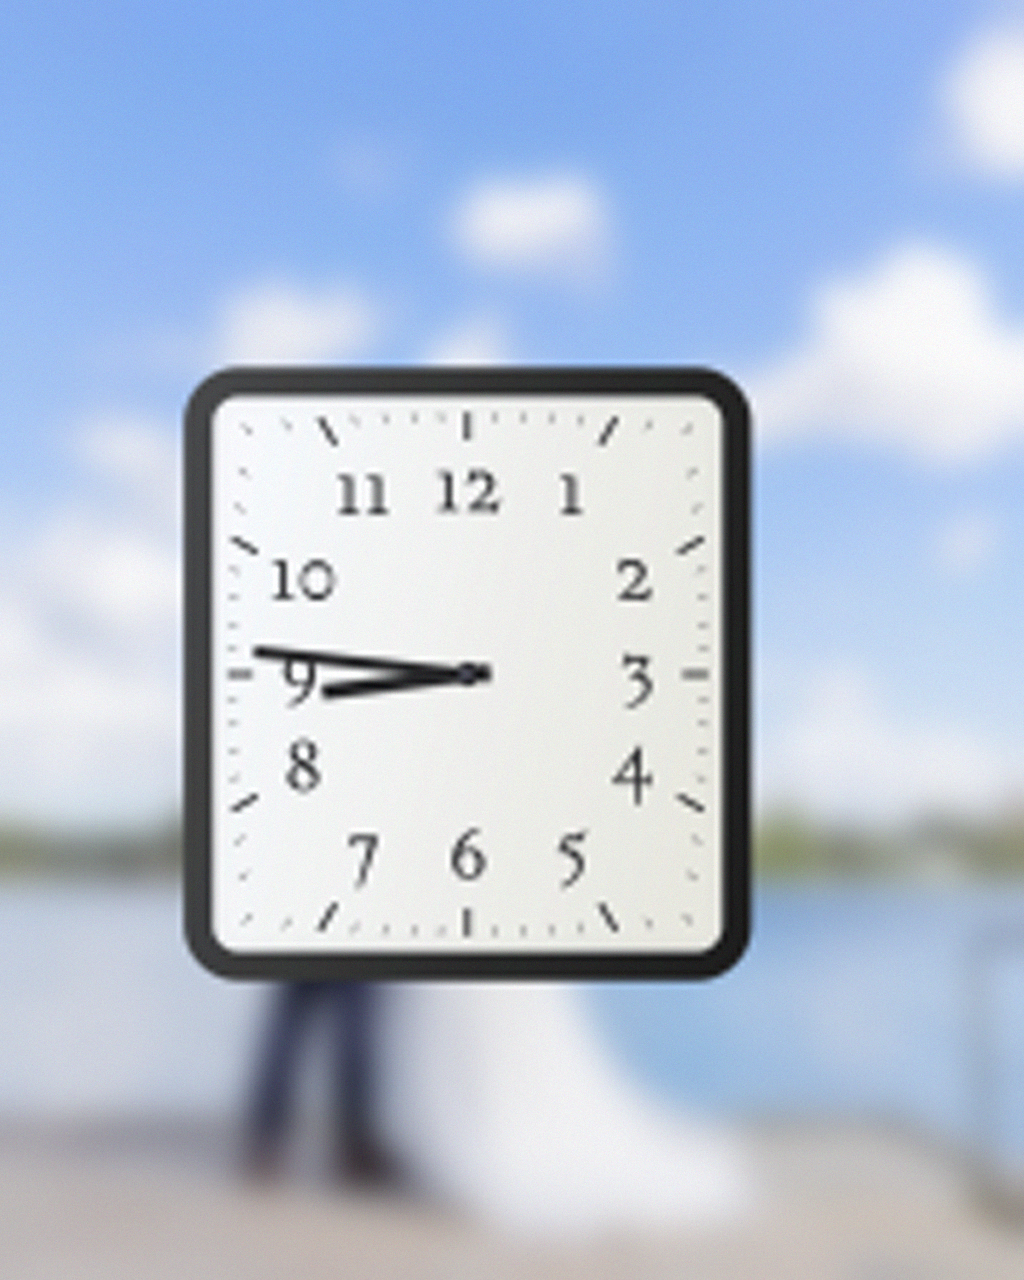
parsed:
8 h 46 min
